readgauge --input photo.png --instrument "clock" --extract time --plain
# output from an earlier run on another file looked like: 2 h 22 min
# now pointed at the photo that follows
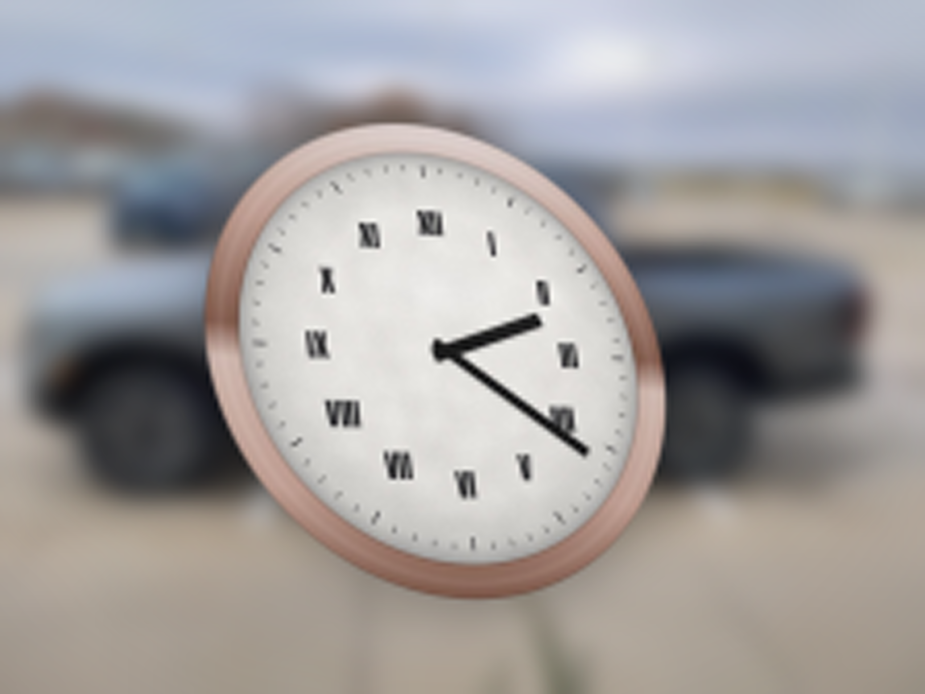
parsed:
2 h 21 min
